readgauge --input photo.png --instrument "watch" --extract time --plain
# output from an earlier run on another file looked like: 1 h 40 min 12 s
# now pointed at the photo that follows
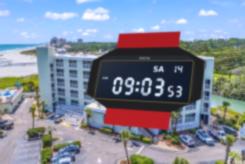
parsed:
9 h 03 min 53 s
